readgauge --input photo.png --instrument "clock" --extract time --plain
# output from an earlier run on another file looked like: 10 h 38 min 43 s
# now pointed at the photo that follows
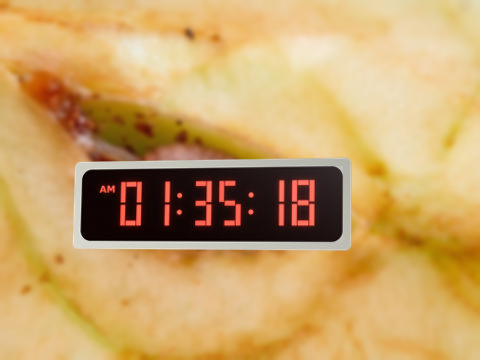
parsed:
1 h 35 min 18 s
